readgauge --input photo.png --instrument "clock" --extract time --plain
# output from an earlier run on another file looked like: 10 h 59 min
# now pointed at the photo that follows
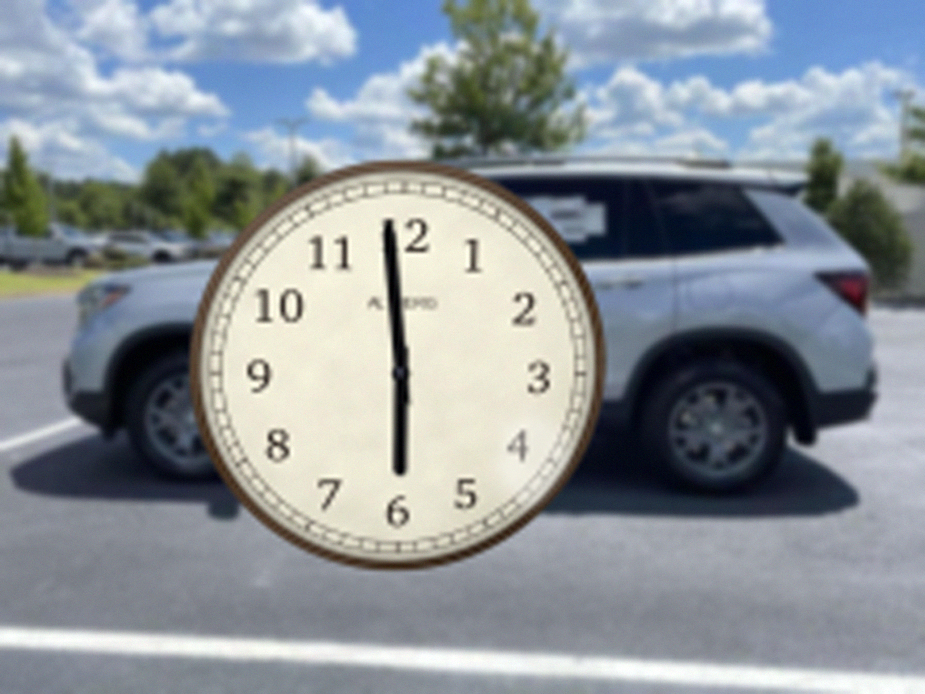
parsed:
5 h 59 min
